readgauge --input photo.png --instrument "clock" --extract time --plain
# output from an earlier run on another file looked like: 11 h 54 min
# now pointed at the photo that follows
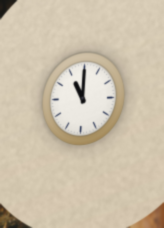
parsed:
11 h 00 min
